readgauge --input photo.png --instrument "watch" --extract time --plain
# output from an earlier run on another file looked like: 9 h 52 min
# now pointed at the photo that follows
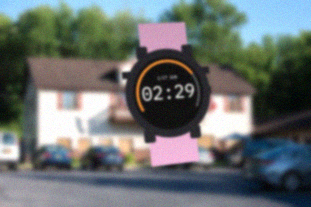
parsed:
2 h 29 min
